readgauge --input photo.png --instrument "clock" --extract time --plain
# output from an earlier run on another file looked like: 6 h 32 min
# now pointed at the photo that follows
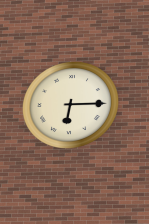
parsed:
6 h 15 min
